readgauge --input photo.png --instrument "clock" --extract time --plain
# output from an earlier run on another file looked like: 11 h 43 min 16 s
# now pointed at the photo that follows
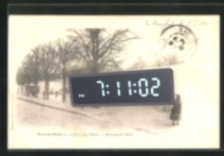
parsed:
7 h 11 min 02 s
